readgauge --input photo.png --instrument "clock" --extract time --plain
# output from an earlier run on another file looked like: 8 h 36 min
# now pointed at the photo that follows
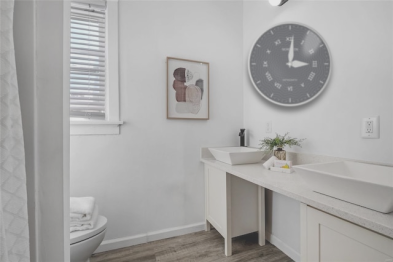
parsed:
3 h 01 min
